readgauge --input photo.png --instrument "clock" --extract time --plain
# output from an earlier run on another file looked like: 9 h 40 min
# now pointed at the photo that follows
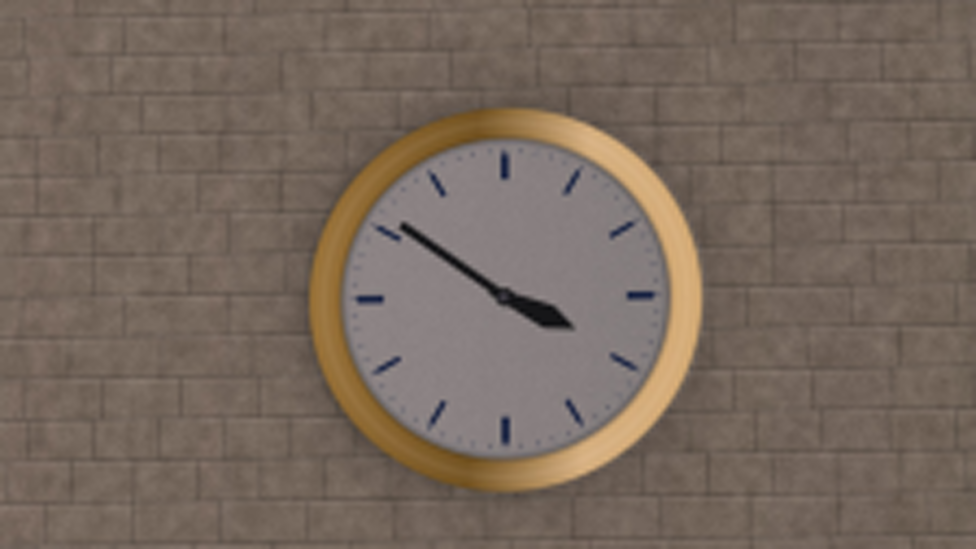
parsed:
3 h 51 min
